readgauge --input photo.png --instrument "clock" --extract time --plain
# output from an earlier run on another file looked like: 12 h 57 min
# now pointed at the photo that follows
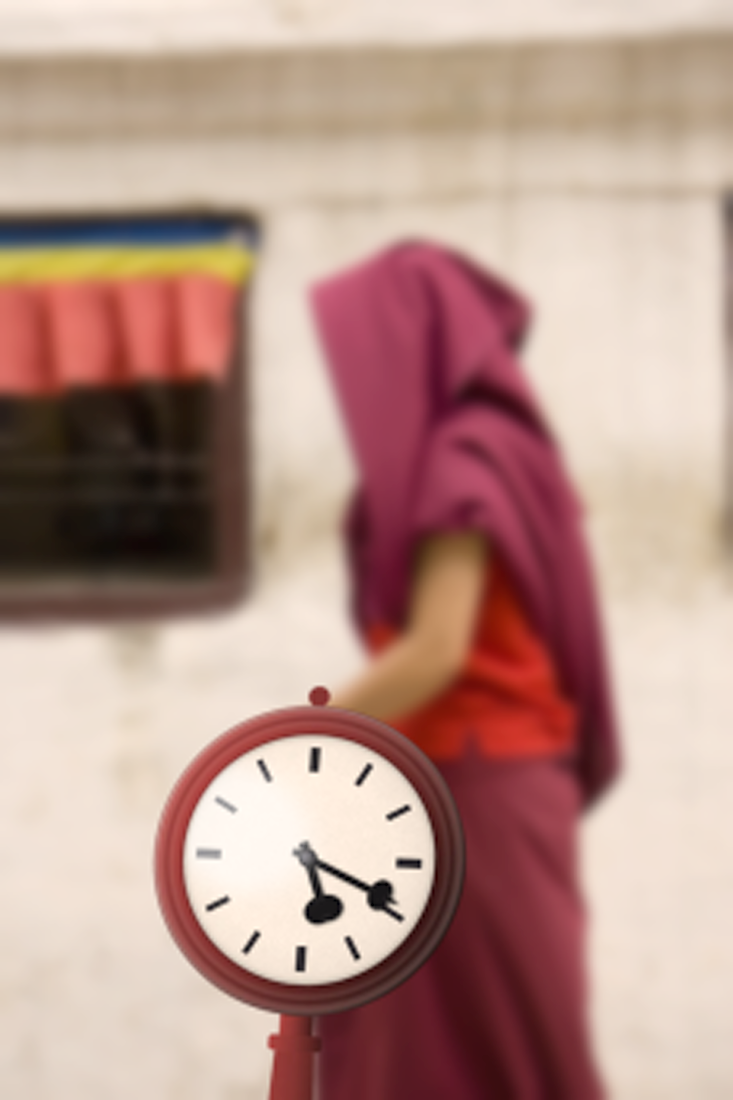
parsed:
5 h 19 min
